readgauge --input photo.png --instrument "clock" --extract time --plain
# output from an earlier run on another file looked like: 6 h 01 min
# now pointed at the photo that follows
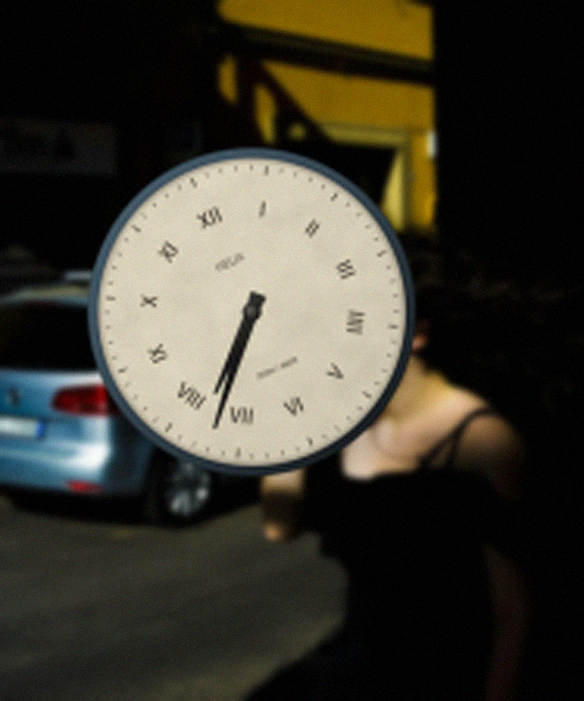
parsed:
7 h 37 min
